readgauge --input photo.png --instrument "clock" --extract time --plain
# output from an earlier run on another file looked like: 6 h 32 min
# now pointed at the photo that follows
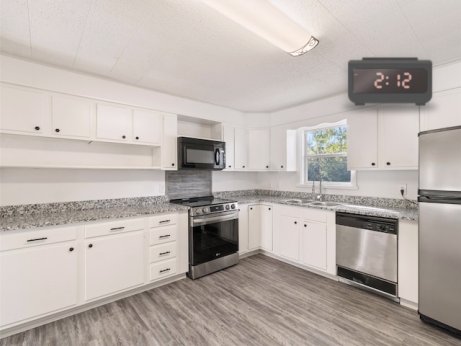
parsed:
2 h 12 min
